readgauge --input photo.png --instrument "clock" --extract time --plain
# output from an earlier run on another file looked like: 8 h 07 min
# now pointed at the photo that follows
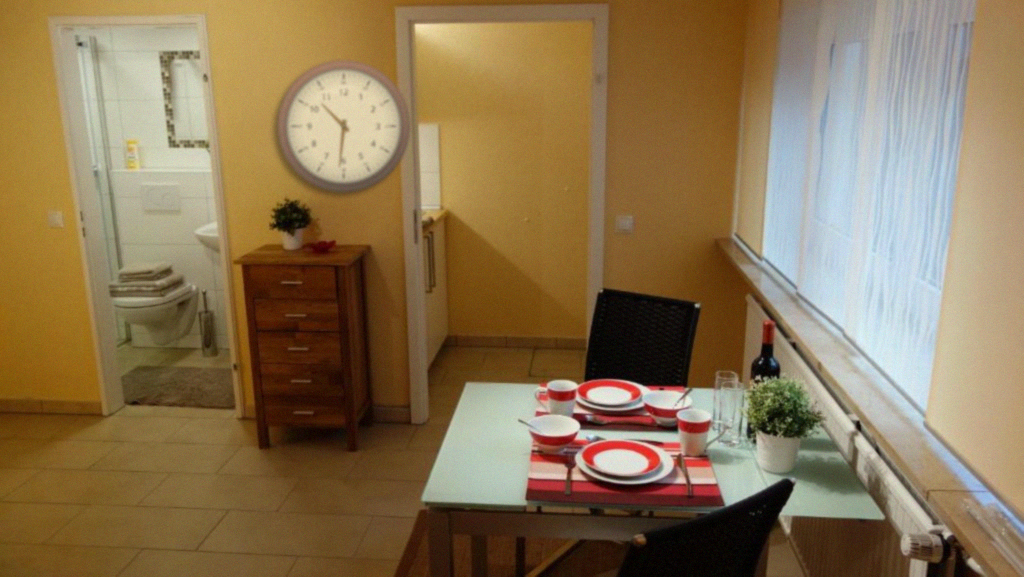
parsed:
10 h 31 min
